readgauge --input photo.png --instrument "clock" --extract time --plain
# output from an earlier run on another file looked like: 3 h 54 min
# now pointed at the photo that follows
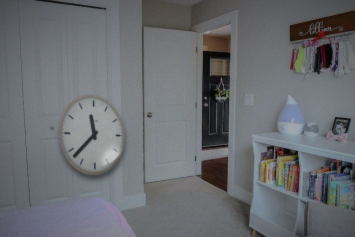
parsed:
11 h 38 min
